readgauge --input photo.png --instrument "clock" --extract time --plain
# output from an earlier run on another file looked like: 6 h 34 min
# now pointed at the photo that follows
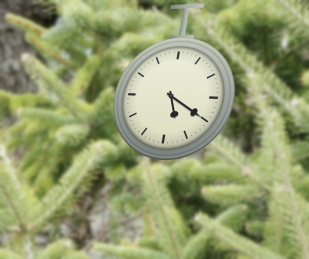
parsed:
5 h 20 min
